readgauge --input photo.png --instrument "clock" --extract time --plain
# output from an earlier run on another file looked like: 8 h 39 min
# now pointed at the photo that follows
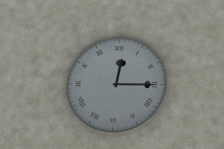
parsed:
12 h 15 min
